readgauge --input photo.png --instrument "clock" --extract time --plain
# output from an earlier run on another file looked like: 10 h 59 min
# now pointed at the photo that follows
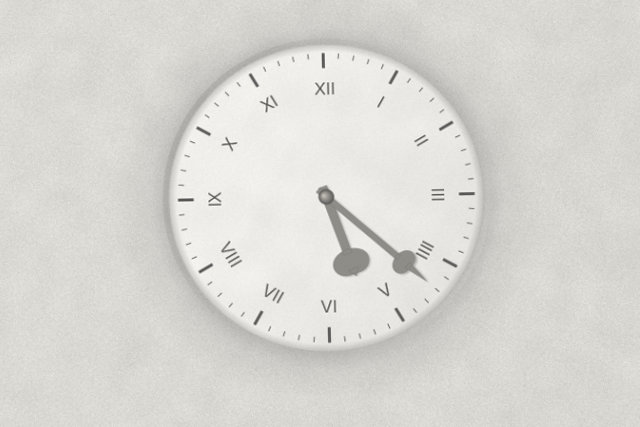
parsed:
5 h 22 min
